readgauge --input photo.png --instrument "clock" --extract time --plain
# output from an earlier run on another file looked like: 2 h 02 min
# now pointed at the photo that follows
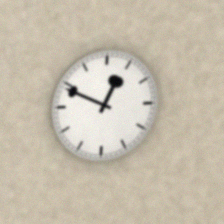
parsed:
12 h 49 min
